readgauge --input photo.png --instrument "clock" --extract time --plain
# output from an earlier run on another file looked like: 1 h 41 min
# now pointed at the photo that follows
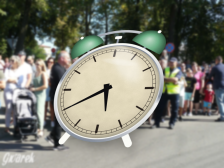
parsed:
5 h 40 min
